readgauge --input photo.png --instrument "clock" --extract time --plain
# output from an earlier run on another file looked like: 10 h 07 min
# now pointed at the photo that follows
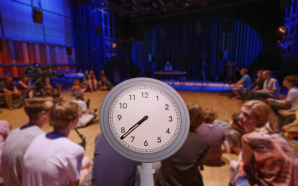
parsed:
7 h 38 min
